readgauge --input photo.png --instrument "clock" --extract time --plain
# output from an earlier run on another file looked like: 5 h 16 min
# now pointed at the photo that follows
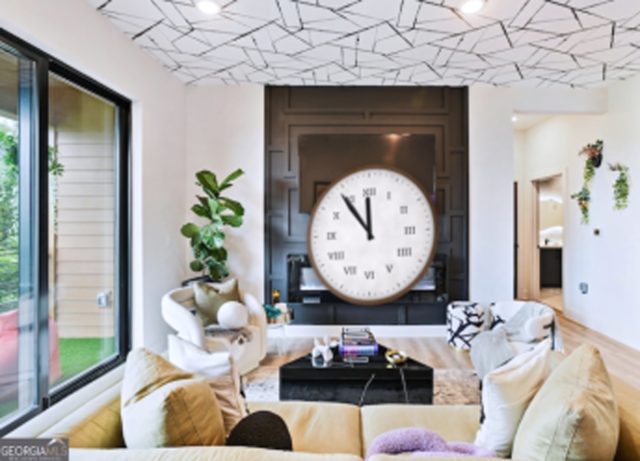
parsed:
11 h 54 min
